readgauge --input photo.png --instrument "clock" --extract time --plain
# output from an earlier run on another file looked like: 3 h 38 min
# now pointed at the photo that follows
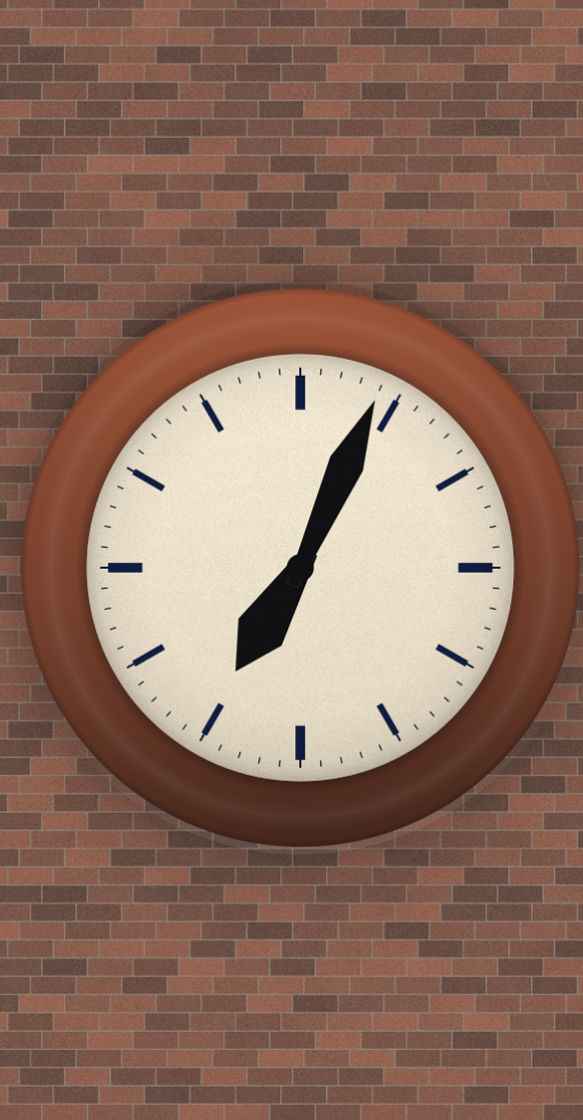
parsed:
7 h 04 min
